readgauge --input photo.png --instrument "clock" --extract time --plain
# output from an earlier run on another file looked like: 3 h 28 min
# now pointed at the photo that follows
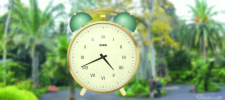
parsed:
4 h 41 min
